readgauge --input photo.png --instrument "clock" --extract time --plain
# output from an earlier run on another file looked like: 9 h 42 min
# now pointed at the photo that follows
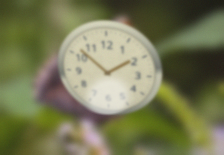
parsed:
1 h 52 min
